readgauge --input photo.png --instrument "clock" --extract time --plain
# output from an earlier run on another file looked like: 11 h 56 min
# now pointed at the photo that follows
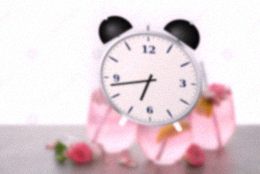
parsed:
6 h 43 min
